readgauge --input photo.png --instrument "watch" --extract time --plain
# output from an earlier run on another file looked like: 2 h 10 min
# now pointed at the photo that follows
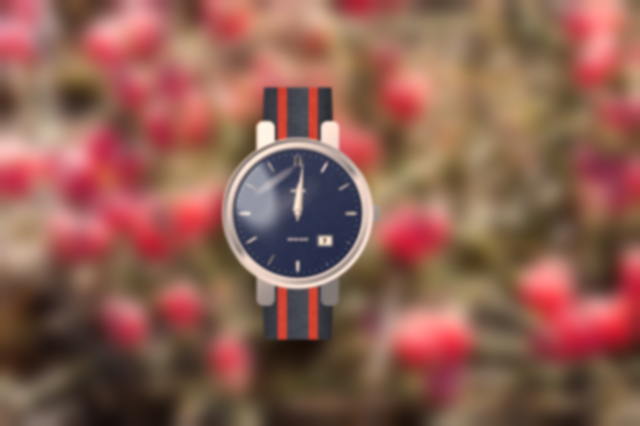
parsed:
12 h 01 min
